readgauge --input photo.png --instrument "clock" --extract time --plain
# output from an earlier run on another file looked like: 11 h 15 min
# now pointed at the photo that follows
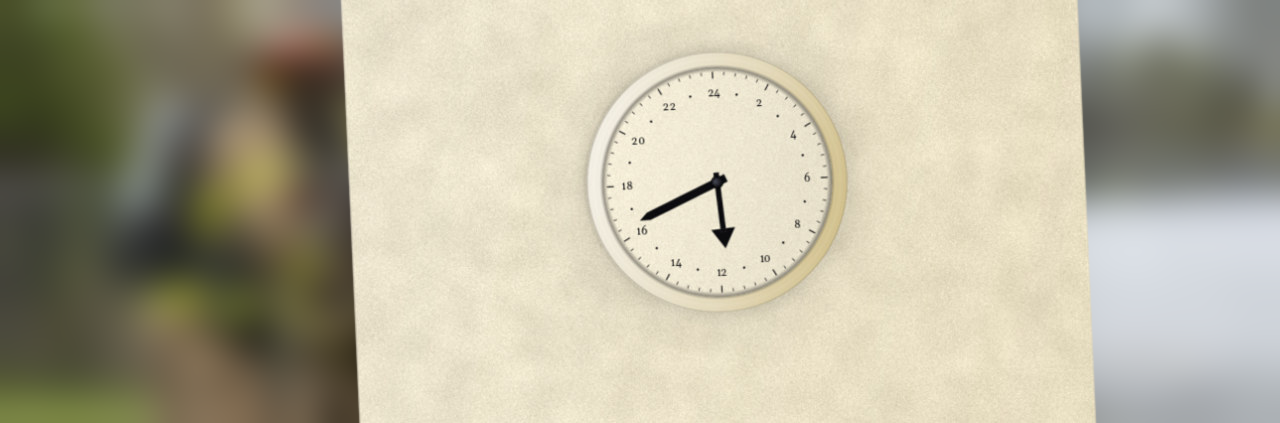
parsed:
11 h 41 min
